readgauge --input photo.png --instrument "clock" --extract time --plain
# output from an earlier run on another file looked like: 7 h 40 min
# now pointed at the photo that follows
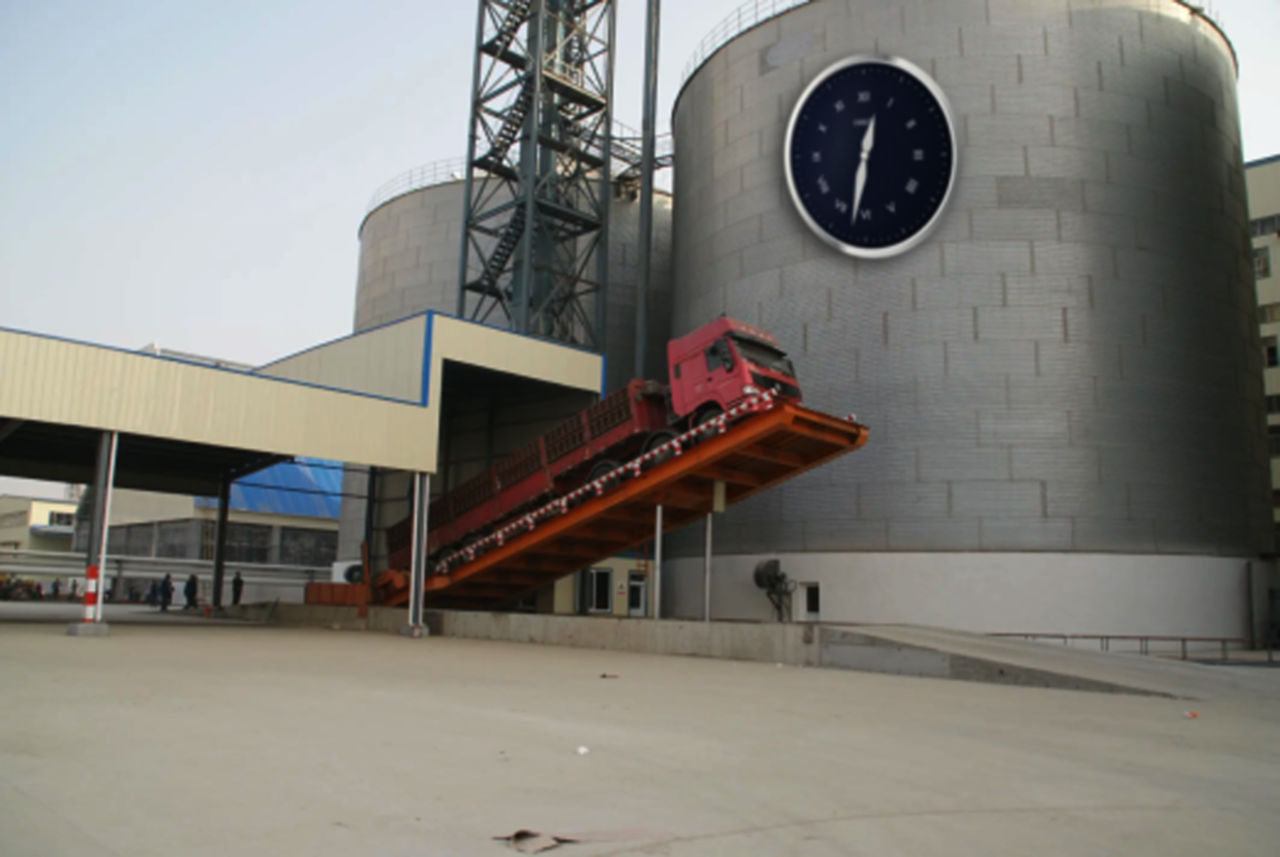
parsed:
12 h 32 min
